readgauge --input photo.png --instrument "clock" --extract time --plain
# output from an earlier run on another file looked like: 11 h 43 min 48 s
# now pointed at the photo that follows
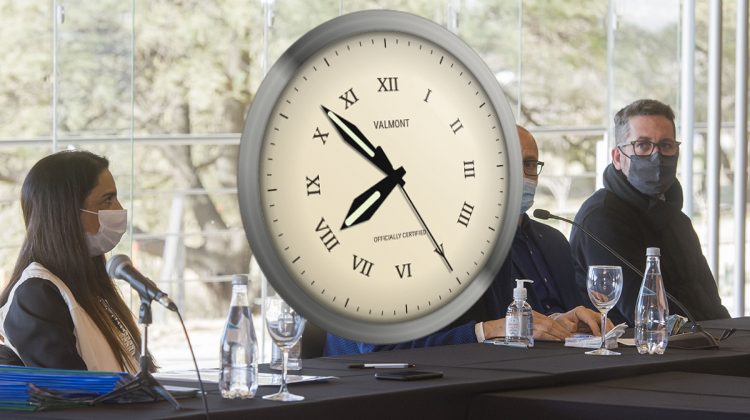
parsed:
7 h 52 min 25 s
